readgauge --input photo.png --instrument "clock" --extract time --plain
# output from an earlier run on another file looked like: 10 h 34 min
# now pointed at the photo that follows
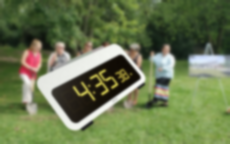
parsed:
4 h 35 min
